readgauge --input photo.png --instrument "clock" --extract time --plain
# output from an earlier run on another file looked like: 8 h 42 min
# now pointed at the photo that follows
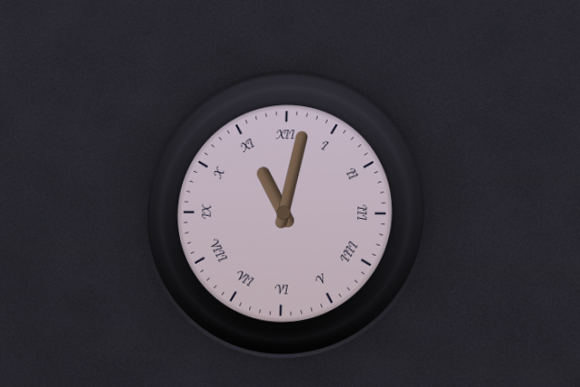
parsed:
11 h 02 min
